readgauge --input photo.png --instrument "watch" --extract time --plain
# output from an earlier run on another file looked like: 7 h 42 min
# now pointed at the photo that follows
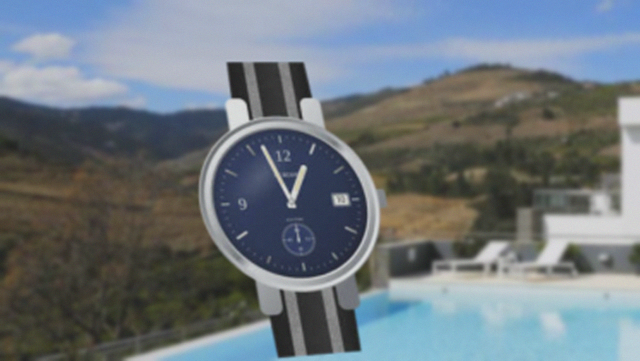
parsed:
12 h 57 min
